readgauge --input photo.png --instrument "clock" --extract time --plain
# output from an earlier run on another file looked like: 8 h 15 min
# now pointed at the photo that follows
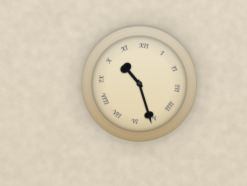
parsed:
10 h 26 min
